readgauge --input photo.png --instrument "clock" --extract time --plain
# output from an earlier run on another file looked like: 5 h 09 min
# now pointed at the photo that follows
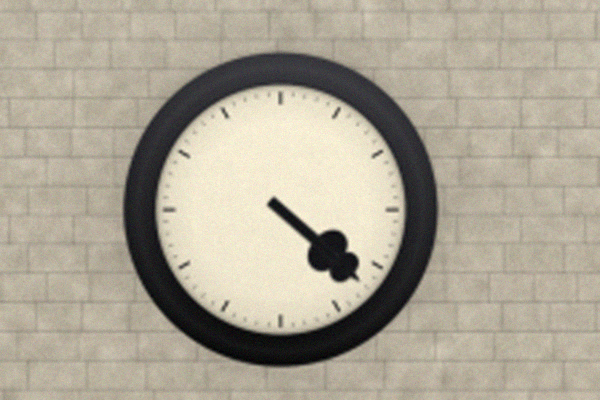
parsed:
4 h 22 min
